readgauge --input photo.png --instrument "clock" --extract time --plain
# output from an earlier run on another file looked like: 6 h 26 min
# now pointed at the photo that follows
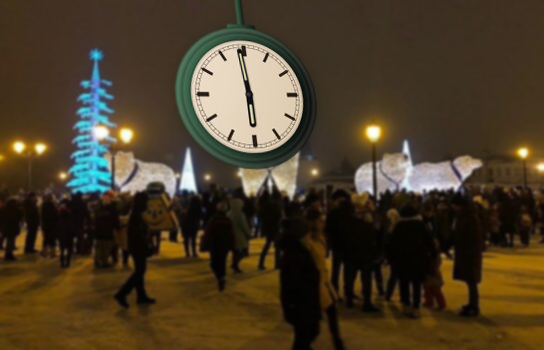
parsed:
5 h 59 min
